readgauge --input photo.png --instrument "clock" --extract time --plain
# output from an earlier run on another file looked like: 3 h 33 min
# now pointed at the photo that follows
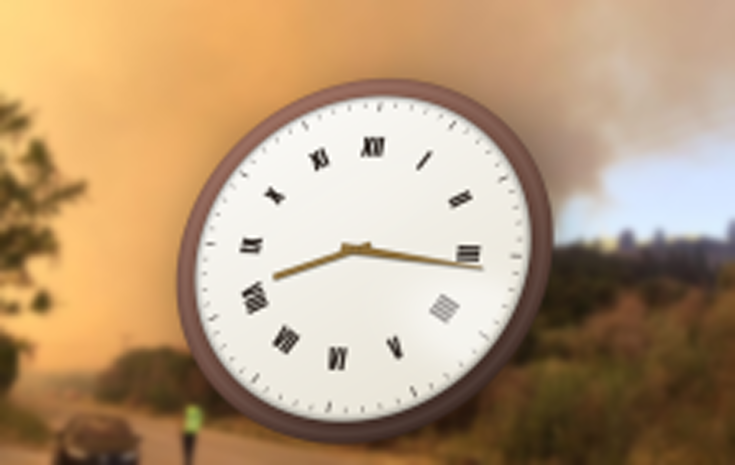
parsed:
8 h 16 min
